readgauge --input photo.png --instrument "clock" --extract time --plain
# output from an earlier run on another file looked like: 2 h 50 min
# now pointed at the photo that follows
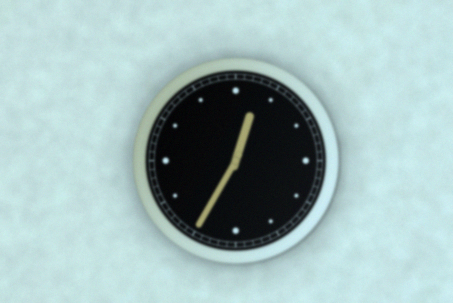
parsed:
12 h 35 min
